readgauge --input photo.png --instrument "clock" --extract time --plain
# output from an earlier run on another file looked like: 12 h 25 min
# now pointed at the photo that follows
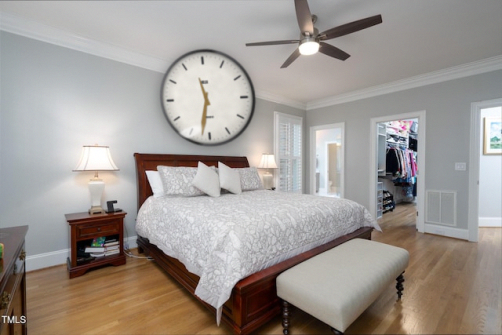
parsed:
11 h 32 min
